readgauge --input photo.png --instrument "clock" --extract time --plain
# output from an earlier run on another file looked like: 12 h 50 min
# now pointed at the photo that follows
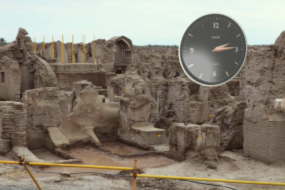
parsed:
2 h 14 min
